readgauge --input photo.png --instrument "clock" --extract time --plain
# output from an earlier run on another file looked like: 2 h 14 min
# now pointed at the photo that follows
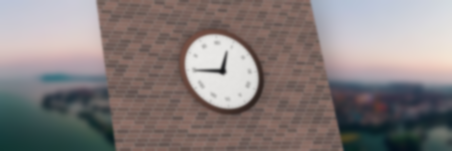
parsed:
12 h 45 min
